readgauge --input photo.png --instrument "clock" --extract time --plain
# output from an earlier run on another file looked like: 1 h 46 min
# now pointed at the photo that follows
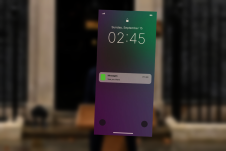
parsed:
2 h 45 min
